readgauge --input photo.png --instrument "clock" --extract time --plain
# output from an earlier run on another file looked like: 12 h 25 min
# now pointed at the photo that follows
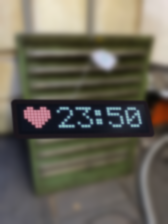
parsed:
23 h 50 min
